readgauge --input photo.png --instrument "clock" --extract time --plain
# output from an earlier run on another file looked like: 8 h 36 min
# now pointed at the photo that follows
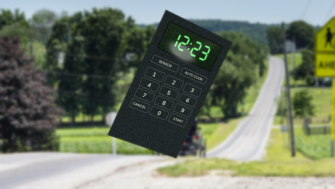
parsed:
12 h 23 min
